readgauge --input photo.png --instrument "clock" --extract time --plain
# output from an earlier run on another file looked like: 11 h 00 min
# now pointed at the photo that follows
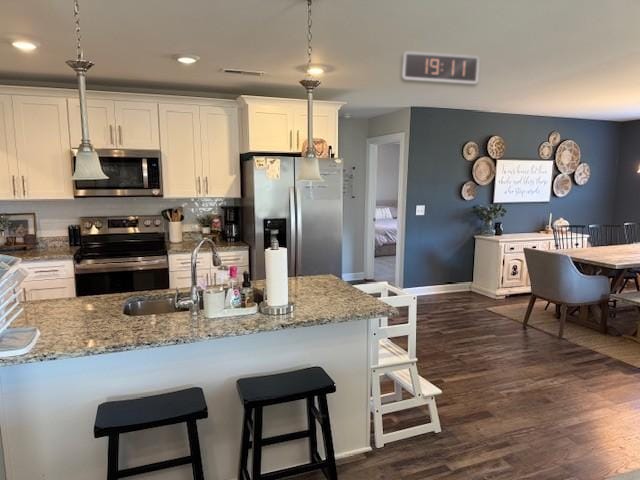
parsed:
19 h 11 min
